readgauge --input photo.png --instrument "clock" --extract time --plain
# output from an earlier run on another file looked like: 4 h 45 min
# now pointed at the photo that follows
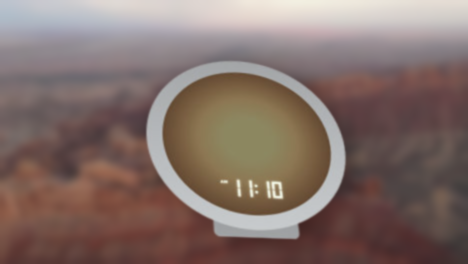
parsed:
11 h 10 min
